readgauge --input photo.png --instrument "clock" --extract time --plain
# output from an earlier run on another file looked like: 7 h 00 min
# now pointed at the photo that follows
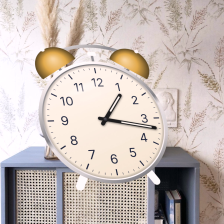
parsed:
1 h 17 min
